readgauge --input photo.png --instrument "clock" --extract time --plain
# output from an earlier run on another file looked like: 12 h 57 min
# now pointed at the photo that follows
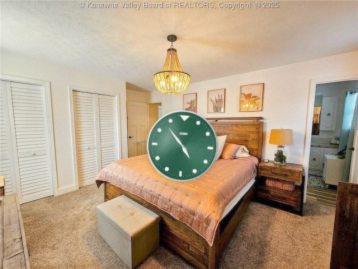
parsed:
4 h 53 min
